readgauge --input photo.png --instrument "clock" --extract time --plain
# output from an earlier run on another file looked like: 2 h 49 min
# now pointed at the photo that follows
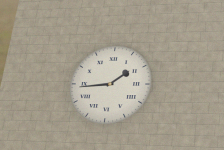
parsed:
1 h 44 min
